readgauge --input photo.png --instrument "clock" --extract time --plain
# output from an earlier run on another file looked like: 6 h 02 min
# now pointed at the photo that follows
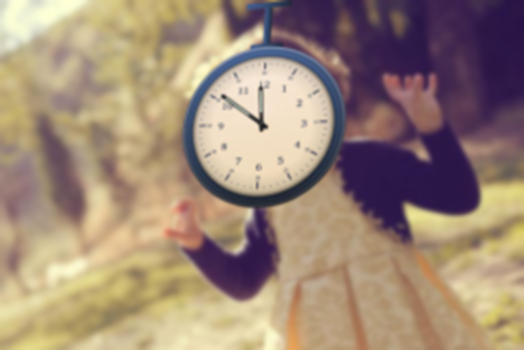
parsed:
11 h 51 min
